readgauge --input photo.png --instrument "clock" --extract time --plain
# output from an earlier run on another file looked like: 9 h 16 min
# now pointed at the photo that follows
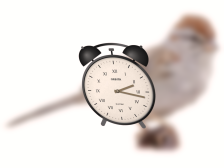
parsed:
2 h 17 min
